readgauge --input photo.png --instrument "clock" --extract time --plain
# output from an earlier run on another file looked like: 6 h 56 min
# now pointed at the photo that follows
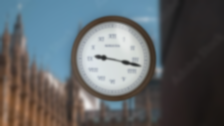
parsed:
9 h 17 min
